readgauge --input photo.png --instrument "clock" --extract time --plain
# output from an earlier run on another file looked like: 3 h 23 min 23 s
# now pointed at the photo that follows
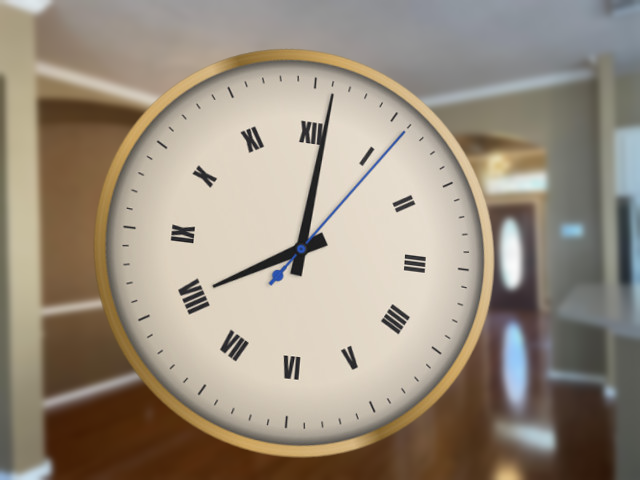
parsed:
8 h 01 min 06 s
